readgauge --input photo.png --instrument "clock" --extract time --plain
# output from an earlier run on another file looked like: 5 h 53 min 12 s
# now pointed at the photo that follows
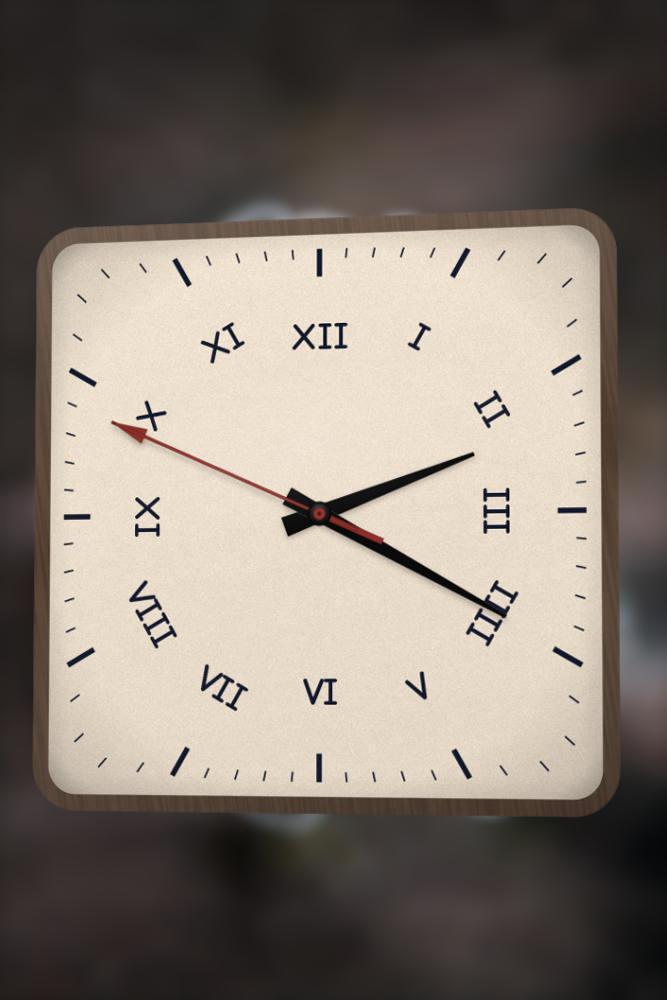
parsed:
2 h 19 min 49 s
